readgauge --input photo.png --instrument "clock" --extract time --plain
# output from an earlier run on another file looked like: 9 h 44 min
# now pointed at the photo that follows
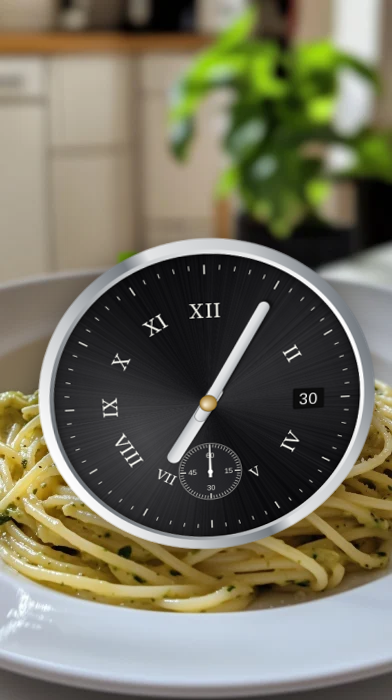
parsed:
7 h 05 min
